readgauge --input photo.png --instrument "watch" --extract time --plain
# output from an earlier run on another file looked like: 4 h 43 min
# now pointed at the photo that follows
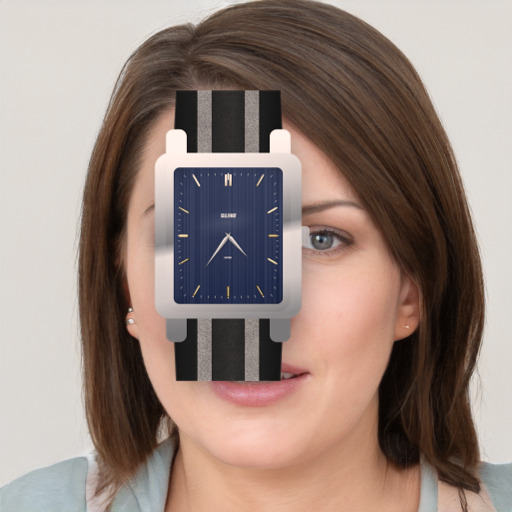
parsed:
4 h 36 min
